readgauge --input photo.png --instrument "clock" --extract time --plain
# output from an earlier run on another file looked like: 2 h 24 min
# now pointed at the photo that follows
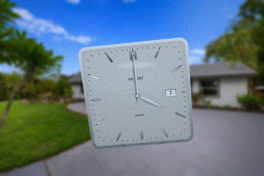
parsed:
4 h 00 min
